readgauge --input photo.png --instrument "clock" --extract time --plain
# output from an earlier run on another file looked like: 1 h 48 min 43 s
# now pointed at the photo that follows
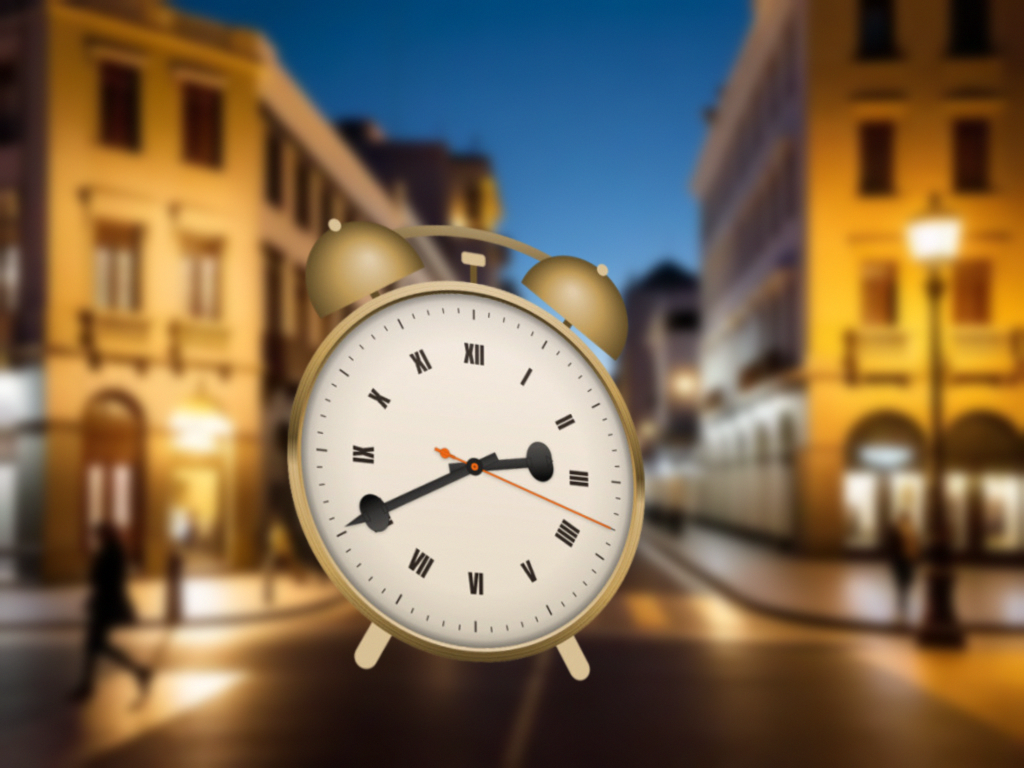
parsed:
2 h 40 min 18 s
